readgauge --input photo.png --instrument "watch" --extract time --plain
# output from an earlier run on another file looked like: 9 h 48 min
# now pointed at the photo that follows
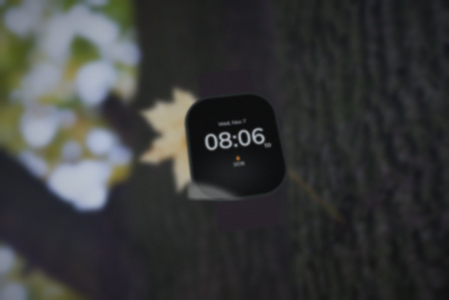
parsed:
8 h 06 min
